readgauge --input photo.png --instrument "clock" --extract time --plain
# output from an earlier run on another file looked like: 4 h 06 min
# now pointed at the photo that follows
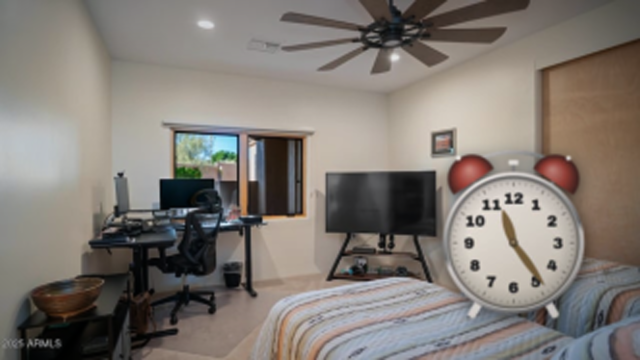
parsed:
11 h 24 min
